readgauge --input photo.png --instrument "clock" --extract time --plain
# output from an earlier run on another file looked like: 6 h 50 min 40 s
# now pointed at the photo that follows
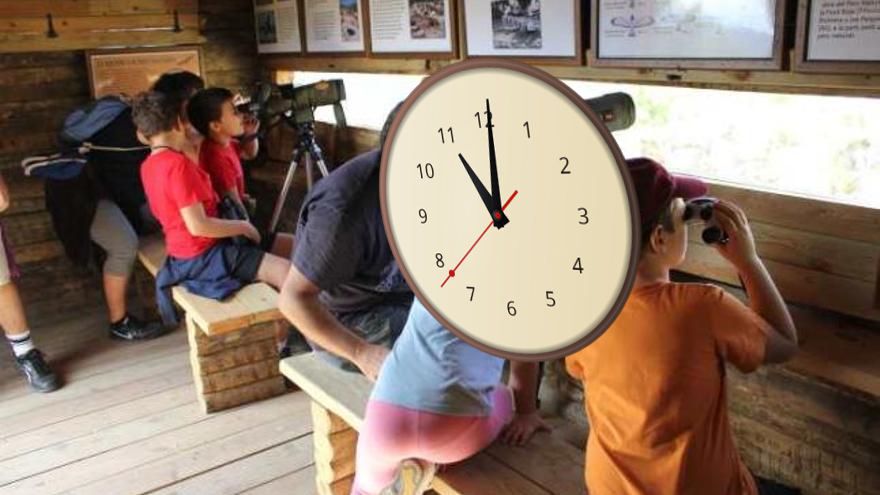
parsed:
11 h 00 min 38 s
